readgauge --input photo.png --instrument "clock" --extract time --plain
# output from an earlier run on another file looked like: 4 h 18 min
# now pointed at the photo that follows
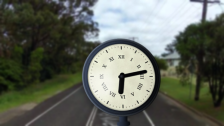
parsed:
6 h 13 min
